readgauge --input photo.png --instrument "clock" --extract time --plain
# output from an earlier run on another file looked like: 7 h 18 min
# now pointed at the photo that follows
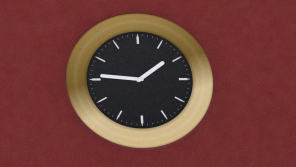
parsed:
1 h 46 min
